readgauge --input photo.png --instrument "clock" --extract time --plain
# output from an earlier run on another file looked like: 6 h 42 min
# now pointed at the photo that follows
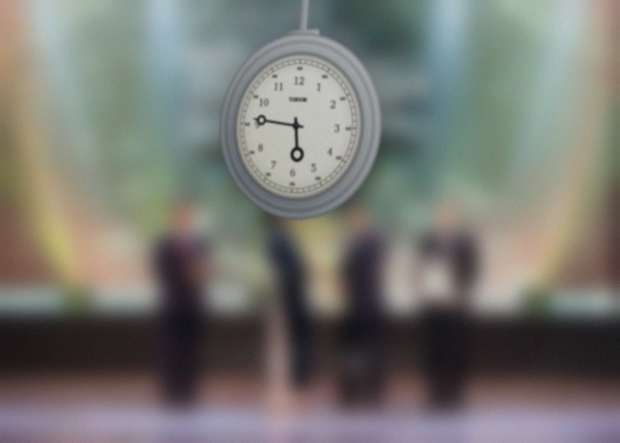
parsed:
5 h 46 min
